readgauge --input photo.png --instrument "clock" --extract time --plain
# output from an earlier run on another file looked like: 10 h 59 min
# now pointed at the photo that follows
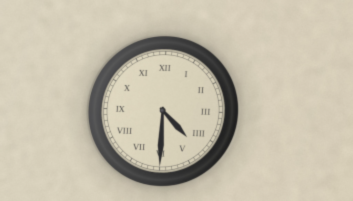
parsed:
4 h 30 min
